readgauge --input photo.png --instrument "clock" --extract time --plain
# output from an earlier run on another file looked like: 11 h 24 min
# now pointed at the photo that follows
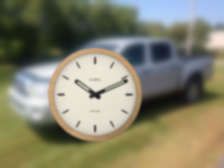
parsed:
10 h 11 min
